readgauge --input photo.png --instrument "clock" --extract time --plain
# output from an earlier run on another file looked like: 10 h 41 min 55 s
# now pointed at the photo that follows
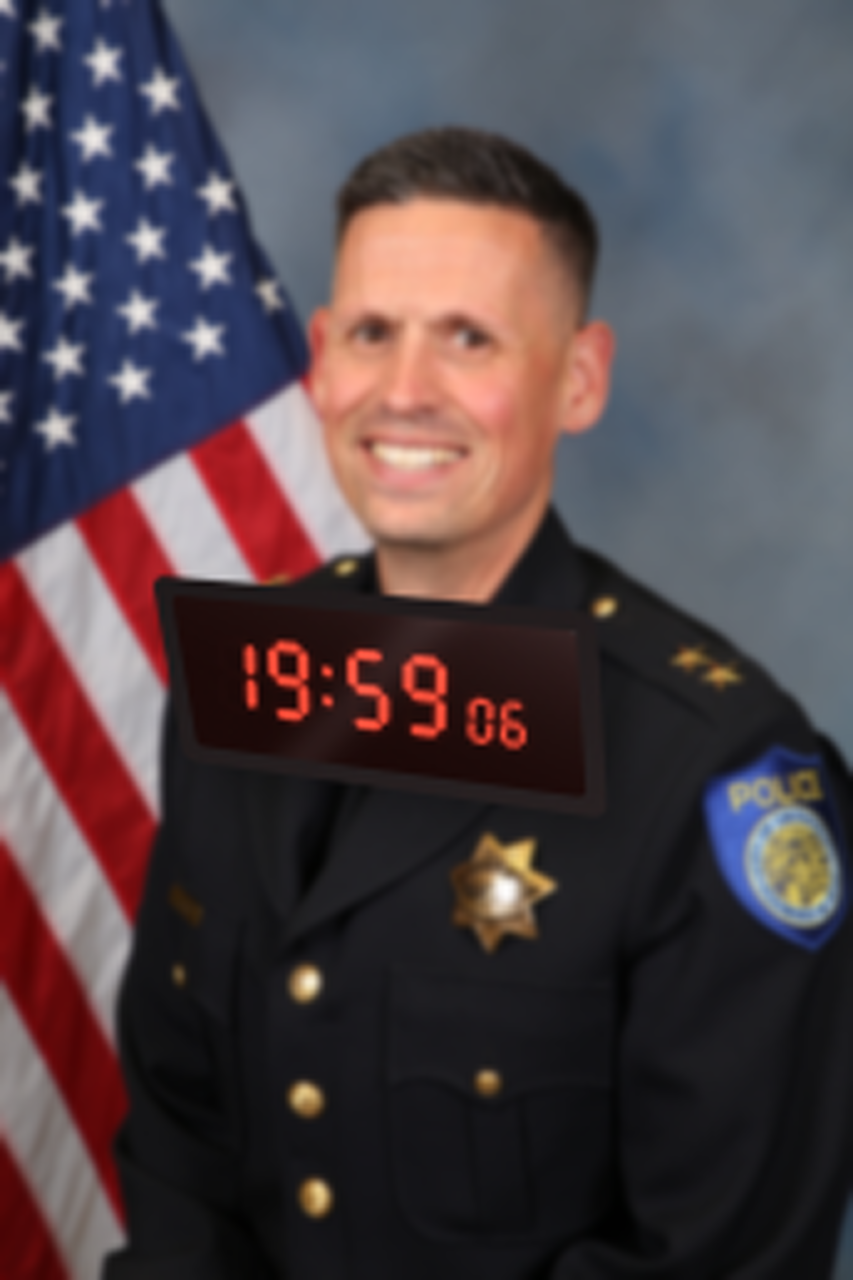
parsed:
19 h 59 min 06 s
